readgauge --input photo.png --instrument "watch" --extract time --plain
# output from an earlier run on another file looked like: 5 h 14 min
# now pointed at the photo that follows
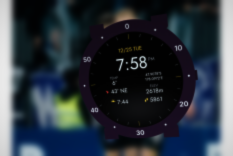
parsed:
7 h 58 min
